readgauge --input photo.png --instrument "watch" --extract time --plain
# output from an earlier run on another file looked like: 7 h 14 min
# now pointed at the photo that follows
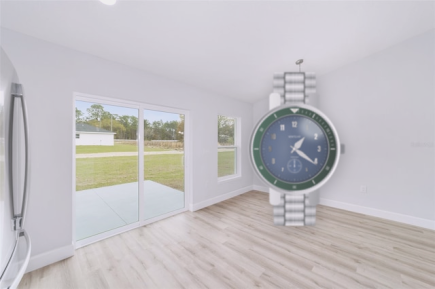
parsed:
1 h 21 min
